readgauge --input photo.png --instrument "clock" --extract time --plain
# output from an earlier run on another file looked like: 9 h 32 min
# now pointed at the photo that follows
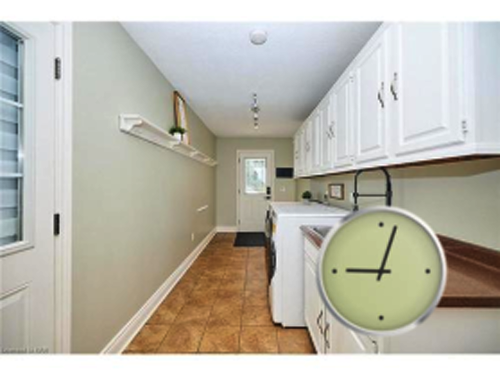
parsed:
9 h 03 min
